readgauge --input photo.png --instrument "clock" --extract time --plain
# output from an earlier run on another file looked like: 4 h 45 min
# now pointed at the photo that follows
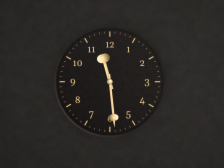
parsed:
11 h 29 min
